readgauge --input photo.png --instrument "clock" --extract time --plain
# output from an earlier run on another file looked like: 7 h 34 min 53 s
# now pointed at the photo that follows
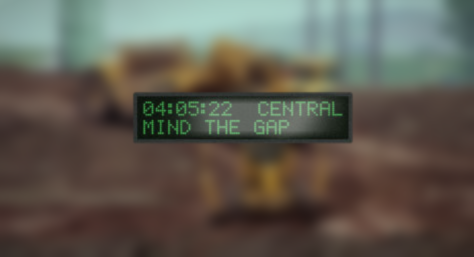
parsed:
4 h 05 min 22 s
